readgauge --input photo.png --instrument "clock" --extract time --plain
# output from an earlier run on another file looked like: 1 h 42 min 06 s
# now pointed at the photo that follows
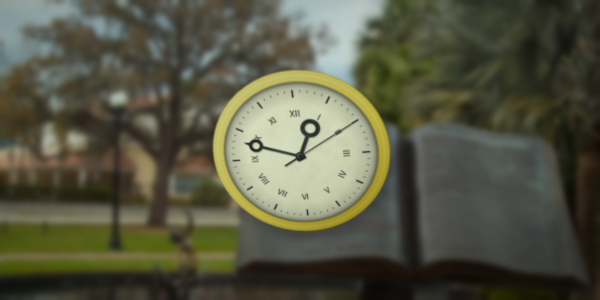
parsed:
12 h 48 min 10 s
